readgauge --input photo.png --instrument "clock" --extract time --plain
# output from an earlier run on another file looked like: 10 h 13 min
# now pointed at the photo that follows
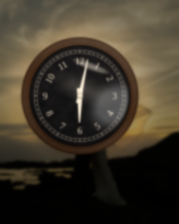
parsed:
6 h 02 min
